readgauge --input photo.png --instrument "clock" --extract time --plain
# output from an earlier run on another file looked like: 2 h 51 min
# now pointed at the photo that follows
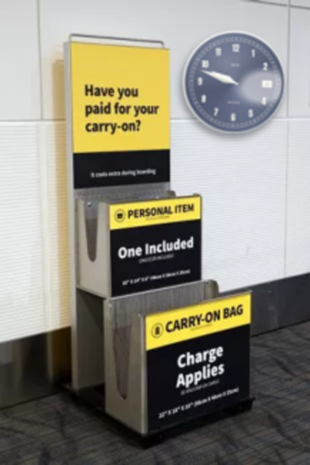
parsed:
9 h 48 min
